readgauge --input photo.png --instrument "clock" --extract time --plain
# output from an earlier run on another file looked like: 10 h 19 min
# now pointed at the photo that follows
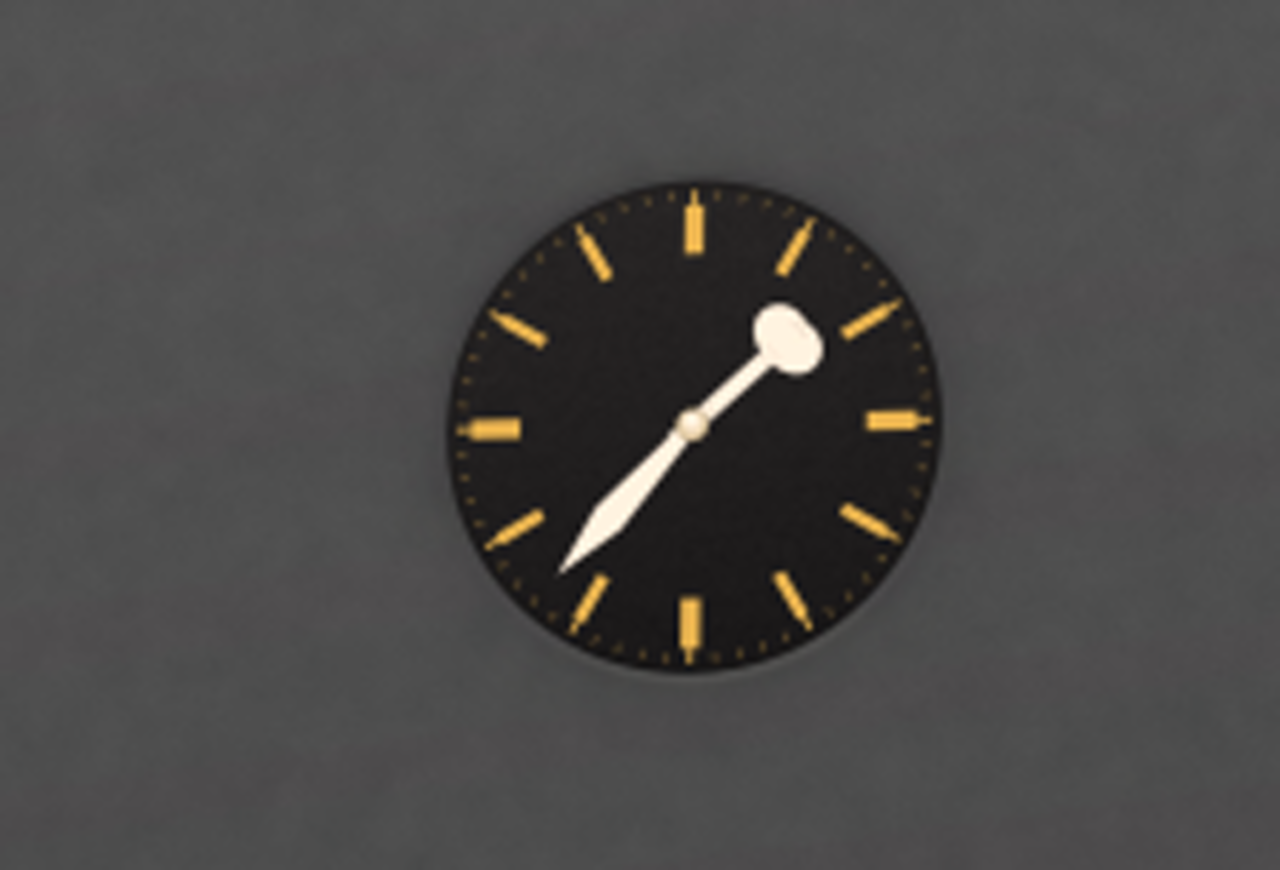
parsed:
1 h 37 min
